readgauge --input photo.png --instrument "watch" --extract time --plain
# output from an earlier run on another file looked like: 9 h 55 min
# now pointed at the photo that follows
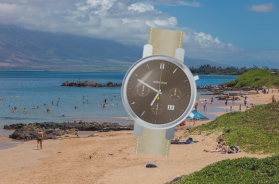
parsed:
6 h 49 min
